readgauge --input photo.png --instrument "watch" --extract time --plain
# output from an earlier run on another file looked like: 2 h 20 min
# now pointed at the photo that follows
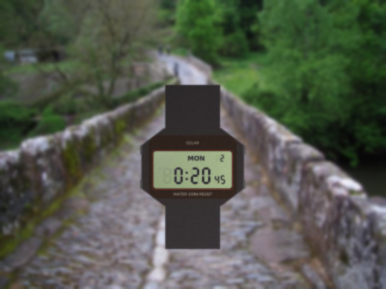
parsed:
0 h 20 min
